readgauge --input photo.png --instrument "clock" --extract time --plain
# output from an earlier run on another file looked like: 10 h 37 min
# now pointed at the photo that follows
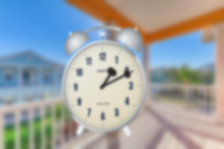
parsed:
1 h 11 min
